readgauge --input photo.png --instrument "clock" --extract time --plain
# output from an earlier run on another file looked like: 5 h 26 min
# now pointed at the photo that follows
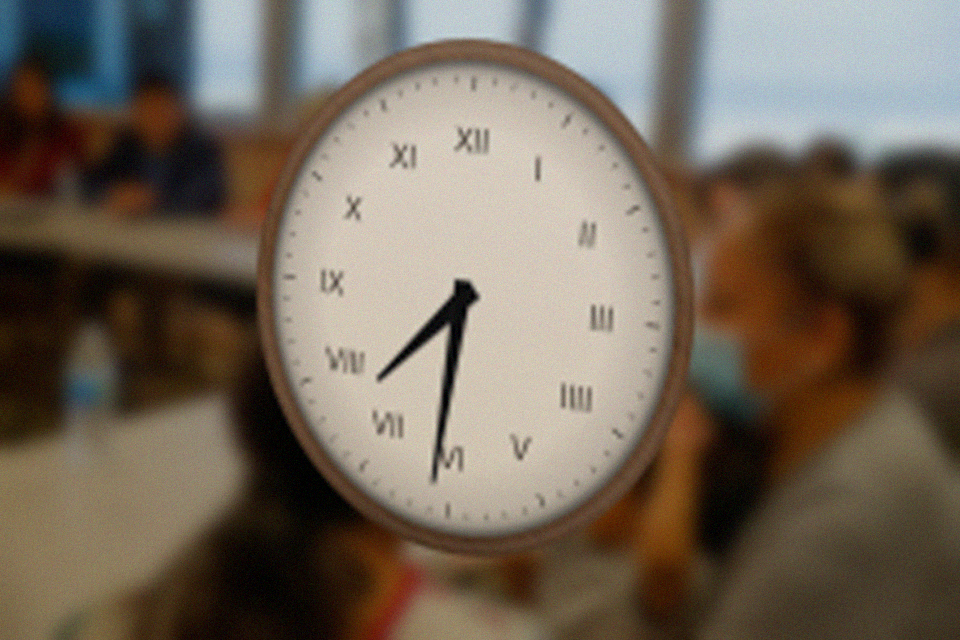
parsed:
7 h 31 min
